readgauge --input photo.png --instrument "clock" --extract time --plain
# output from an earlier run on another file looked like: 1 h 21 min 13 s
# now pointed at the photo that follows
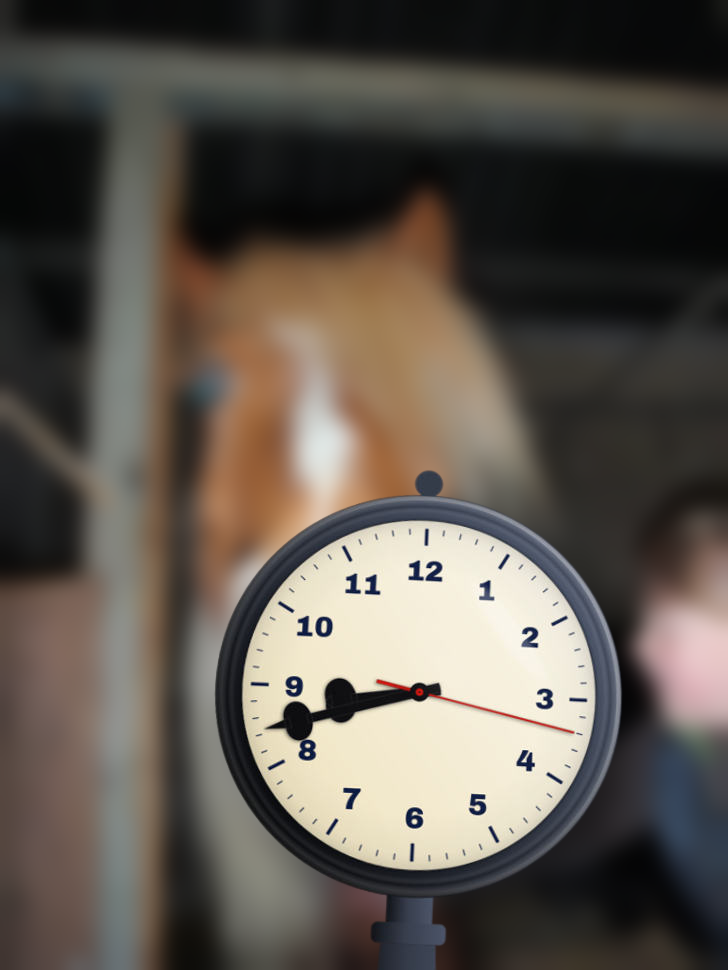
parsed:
8 h 42 min 17 s
